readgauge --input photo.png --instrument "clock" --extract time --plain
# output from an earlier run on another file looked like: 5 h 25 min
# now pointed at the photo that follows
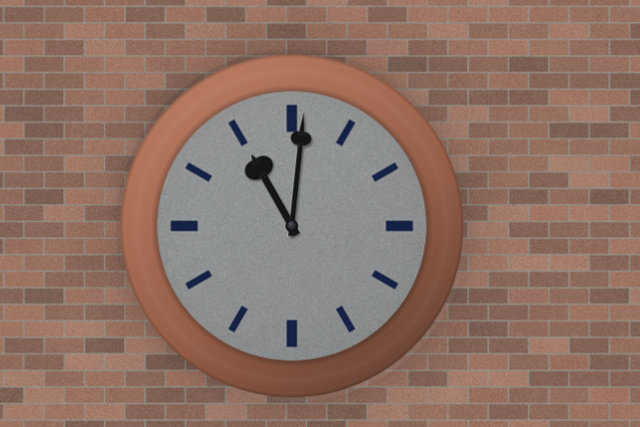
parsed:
11 h 01 min
